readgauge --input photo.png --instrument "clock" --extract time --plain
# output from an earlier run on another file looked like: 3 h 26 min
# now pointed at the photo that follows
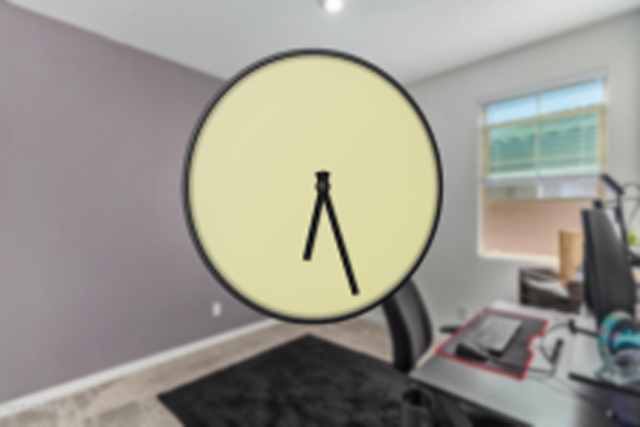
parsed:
6 h 27 min
